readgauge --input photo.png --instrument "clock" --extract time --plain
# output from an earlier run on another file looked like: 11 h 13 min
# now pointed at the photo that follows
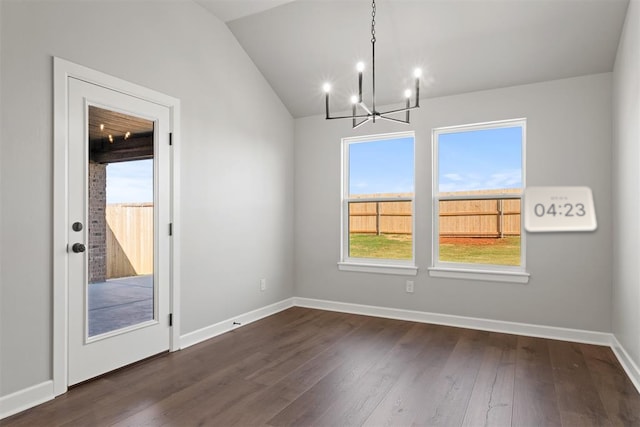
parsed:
4 h 23 min
